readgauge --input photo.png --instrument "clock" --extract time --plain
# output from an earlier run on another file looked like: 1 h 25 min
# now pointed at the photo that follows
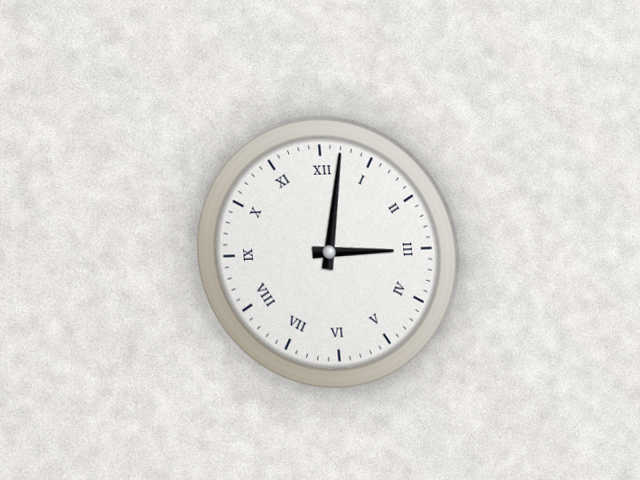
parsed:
3 h 02 min
